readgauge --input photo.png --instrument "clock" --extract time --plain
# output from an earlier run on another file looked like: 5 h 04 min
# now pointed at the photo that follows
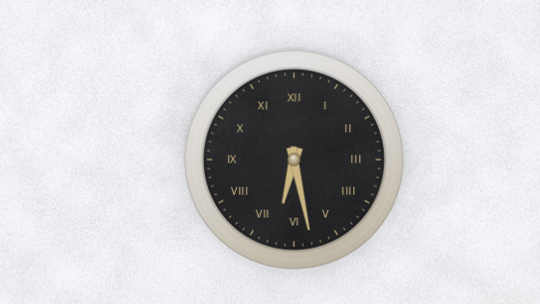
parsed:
6 h 28 min
